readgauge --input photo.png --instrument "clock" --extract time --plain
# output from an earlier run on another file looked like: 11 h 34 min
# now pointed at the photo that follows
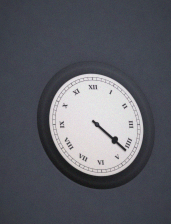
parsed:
4 h 22 min
